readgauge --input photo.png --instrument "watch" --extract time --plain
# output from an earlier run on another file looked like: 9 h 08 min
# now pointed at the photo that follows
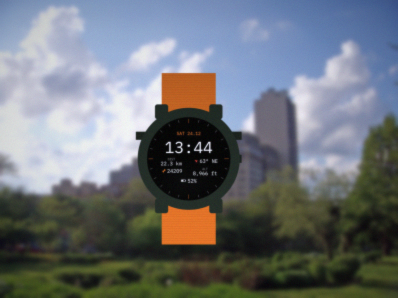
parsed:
13 h 44 min
